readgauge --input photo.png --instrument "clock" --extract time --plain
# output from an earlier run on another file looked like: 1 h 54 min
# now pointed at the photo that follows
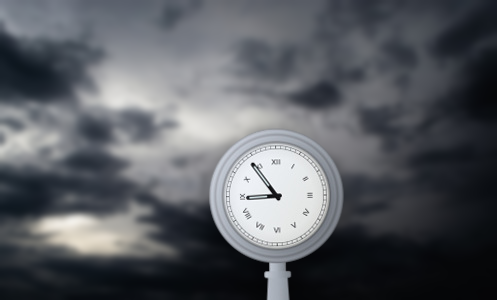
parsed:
8 h 54 min
